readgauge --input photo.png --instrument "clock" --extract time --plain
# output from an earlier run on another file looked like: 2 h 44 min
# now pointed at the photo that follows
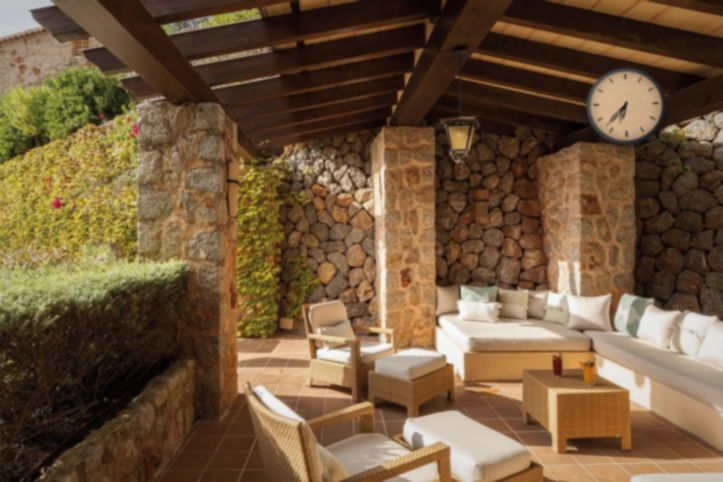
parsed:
6 h 37 min
